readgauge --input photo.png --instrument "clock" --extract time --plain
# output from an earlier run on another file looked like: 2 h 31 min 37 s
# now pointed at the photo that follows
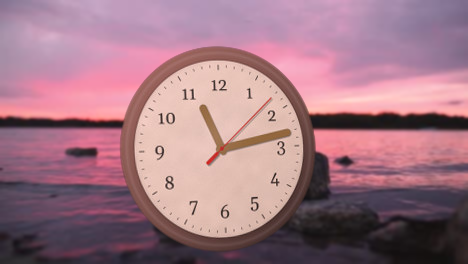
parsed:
11 h 13 min 08 s
